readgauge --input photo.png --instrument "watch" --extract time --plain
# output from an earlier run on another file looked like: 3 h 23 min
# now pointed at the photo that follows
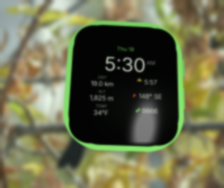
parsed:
5 h 30 min
